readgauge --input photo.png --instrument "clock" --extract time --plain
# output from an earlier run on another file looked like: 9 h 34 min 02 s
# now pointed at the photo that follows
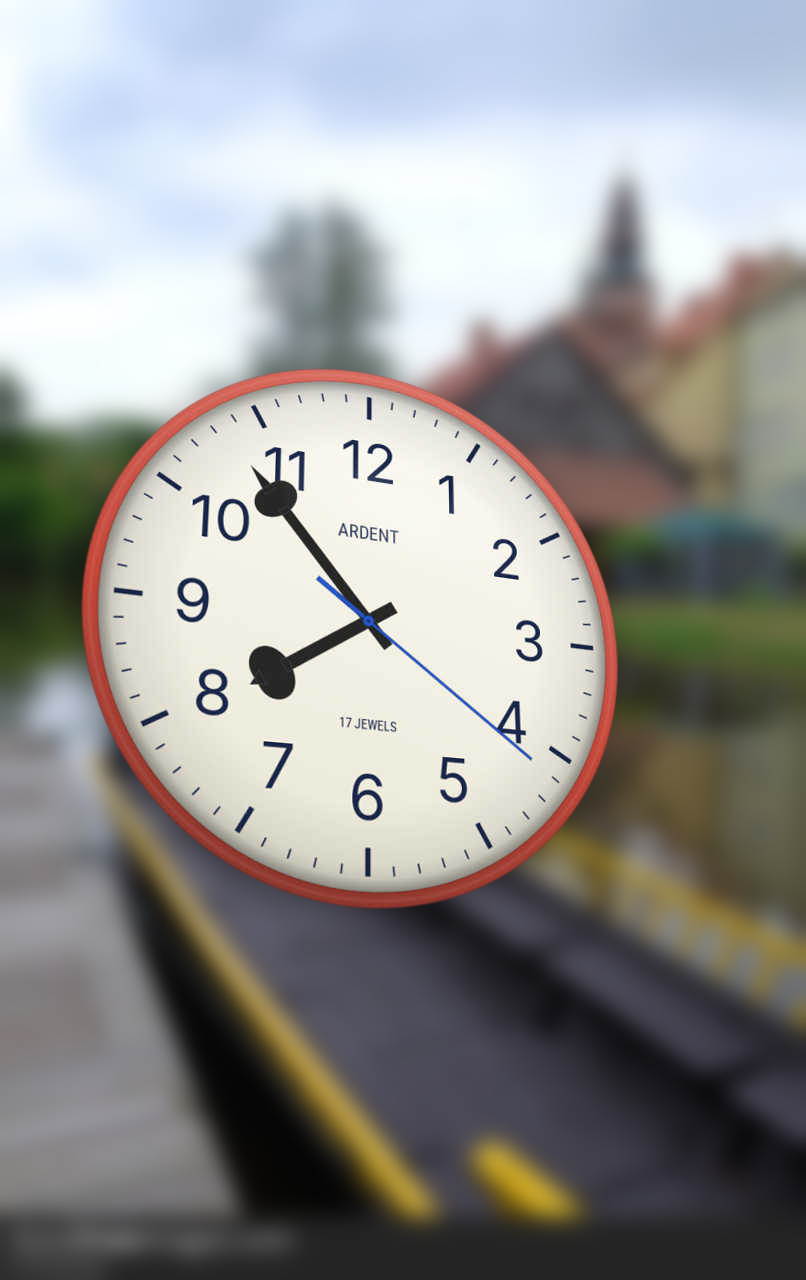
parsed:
7 h 53 min 21 s
